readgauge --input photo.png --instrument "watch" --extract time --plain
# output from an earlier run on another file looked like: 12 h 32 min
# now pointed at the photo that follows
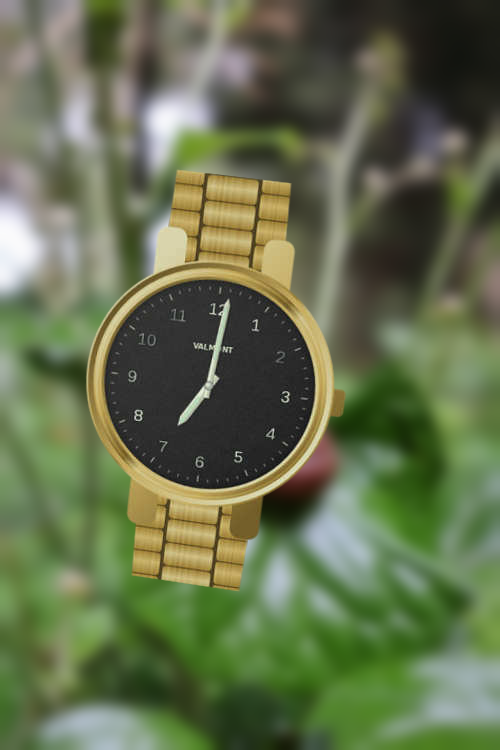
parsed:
7 h 01 min
